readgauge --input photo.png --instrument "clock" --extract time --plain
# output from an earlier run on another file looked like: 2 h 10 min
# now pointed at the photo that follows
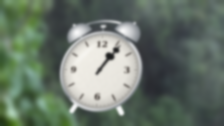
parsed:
1 h 06 min
